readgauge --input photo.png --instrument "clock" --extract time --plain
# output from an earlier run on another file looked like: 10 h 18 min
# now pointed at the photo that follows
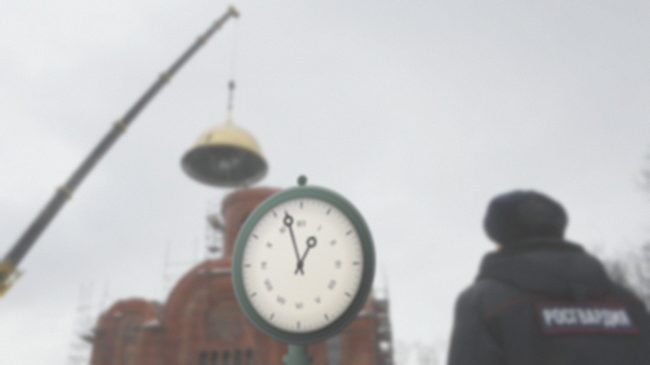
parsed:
12 h 57 min
